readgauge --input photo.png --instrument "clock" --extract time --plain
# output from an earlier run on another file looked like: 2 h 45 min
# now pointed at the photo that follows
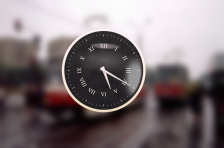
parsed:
5 h 20 min
